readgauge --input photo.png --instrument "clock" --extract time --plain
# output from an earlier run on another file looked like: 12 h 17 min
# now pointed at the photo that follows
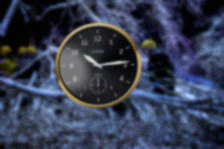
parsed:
10 h 14 min
